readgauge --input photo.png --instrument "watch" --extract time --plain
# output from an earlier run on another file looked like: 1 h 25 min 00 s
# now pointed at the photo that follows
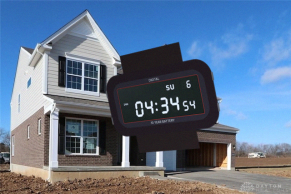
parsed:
4 h 34 min 54 s
